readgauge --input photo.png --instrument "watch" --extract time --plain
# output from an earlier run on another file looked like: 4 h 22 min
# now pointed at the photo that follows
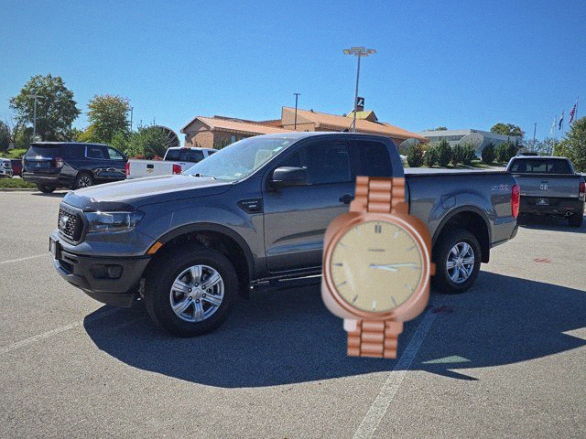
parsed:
3 h 14 min
